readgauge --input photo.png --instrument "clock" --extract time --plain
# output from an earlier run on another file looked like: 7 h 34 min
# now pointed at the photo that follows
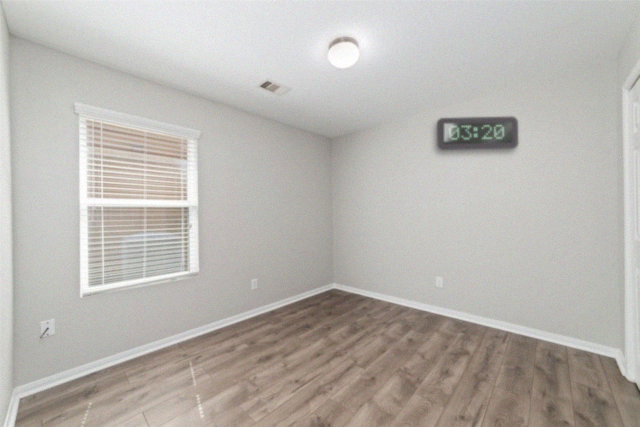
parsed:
3 h 20 min
